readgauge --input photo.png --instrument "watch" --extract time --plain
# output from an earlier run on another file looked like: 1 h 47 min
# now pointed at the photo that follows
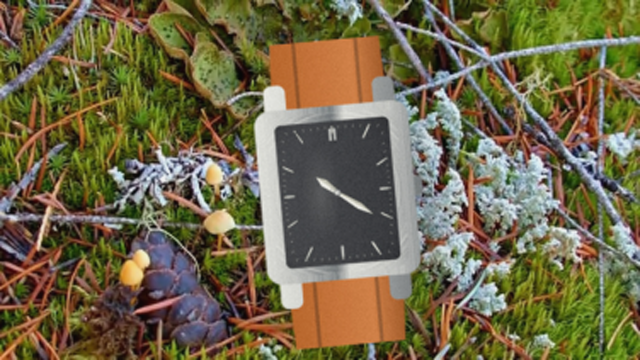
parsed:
10 h 21 min
